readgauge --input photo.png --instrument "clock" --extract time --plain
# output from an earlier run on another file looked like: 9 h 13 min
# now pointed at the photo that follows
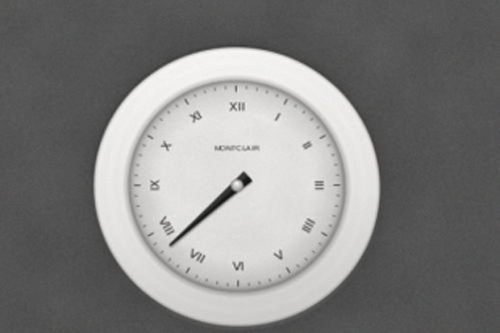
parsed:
7 h 38 min
